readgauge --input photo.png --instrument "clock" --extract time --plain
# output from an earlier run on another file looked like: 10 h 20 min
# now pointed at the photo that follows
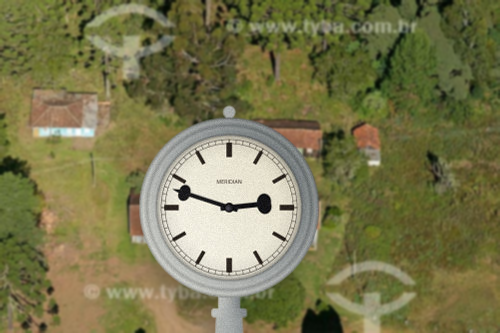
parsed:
2 h 48 min
